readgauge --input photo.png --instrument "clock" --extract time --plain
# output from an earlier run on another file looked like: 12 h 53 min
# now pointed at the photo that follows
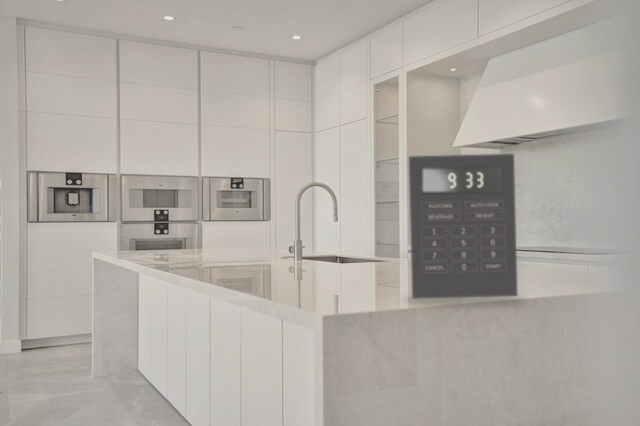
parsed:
9 h 33 min
